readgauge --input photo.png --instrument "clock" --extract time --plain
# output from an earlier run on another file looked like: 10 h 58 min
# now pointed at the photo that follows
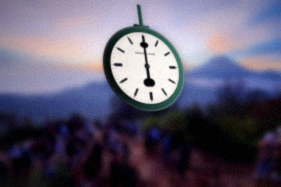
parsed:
6 h 00 min
